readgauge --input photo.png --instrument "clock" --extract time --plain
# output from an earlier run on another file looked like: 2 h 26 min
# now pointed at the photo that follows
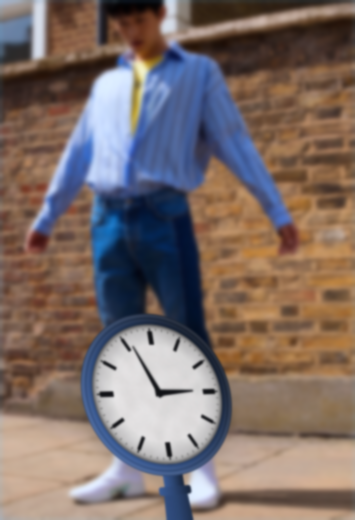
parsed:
2 h 56 min
